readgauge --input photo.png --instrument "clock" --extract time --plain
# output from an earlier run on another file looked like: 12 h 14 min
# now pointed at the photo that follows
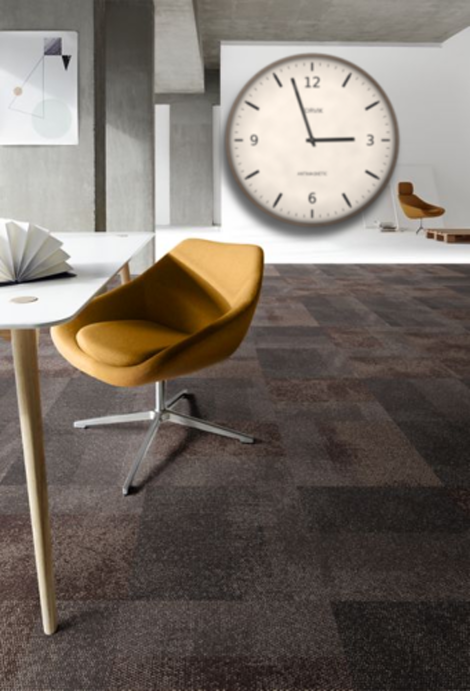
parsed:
2 h 57 min
